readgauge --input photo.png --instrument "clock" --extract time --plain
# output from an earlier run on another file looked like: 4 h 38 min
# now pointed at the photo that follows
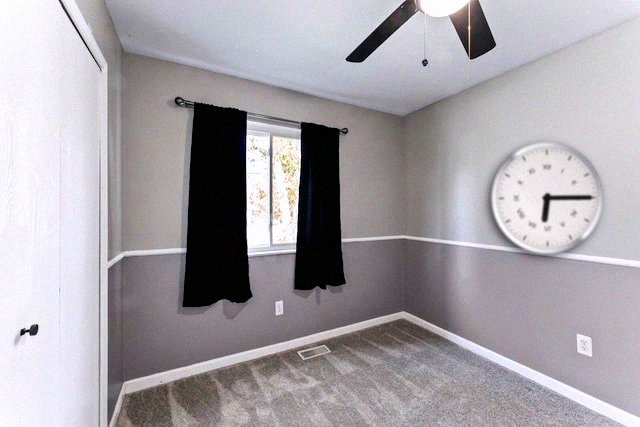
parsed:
6 h 15 min
